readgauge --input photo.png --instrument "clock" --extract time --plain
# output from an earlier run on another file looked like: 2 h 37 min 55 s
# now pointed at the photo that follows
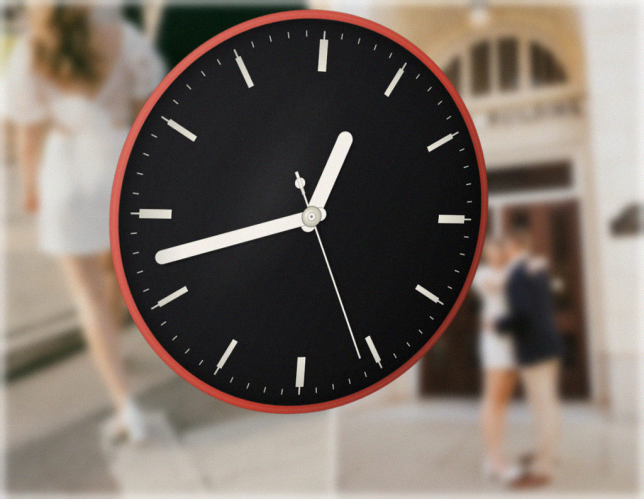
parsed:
12 h 42 min 26 s
